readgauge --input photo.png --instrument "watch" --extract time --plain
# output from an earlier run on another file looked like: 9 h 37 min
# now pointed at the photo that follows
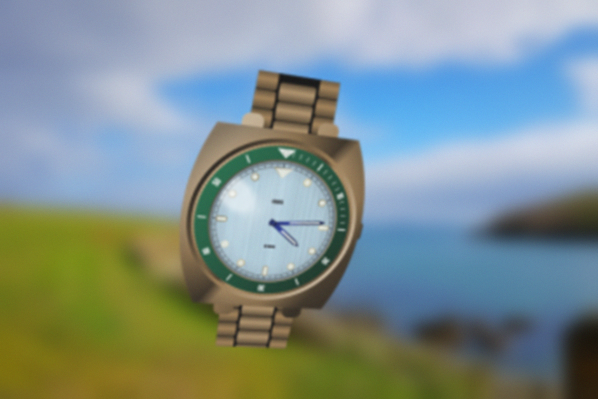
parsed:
4 h 14 min
